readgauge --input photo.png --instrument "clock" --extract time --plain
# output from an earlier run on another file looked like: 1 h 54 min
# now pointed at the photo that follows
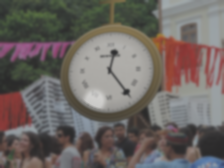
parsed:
12 h 24 min
